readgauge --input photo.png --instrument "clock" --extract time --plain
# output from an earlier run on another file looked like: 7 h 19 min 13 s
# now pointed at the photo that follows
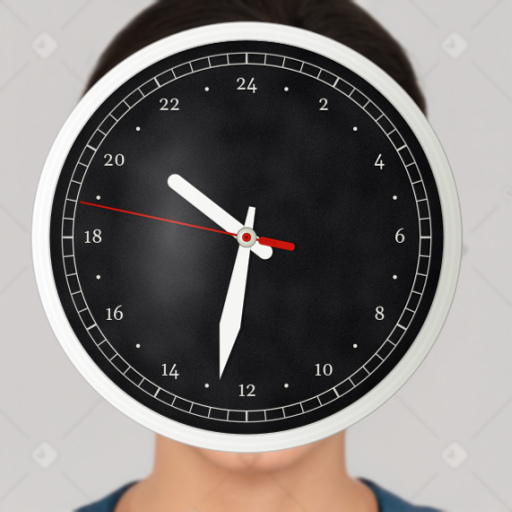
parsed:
20 h 31 min 47 s
